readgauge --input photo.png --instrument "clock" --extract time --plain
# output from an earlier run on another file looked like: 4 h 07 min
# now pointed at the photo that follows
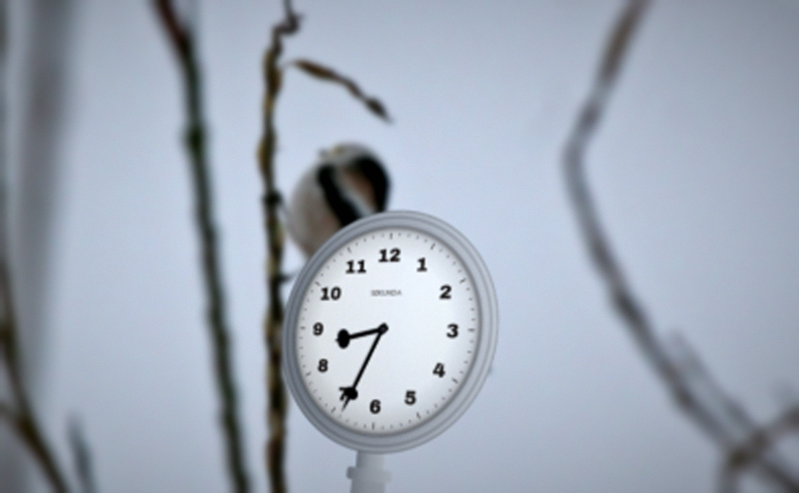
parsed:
8 h 34 min
